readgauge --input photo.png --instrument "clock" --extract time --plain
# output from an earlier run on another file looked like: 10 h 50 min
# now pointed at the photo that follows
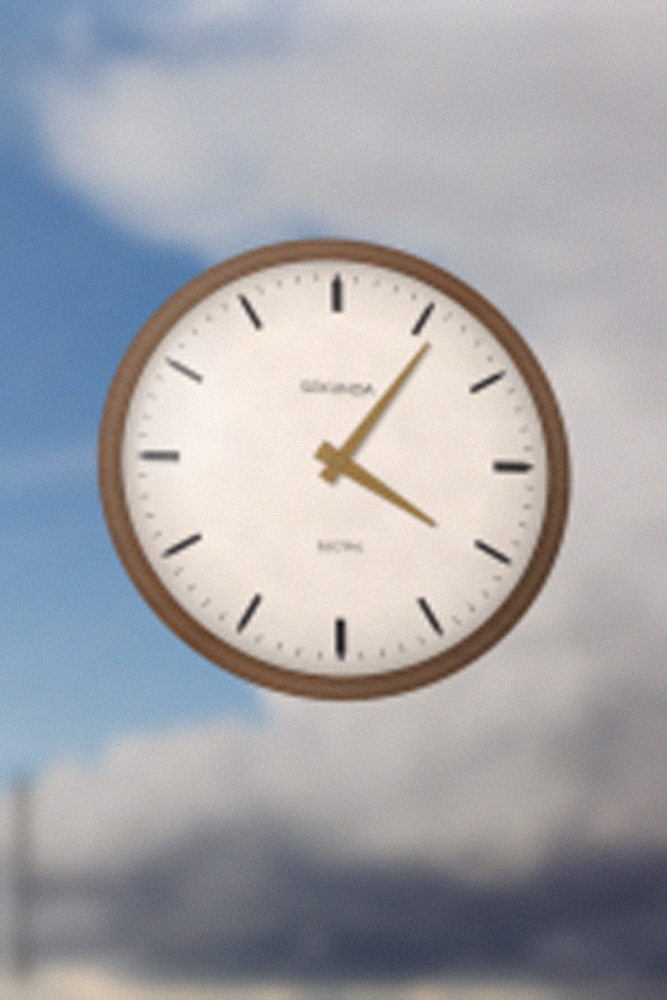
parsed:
4 h 06 min
